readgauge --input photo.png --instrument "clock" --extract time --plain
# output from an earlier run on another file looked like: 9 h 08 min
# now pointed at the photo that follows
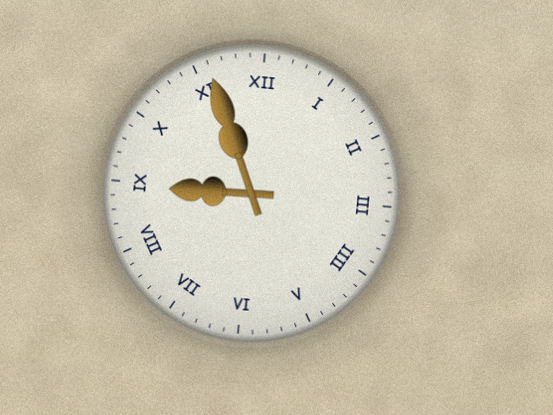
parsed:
8 h 56 min
